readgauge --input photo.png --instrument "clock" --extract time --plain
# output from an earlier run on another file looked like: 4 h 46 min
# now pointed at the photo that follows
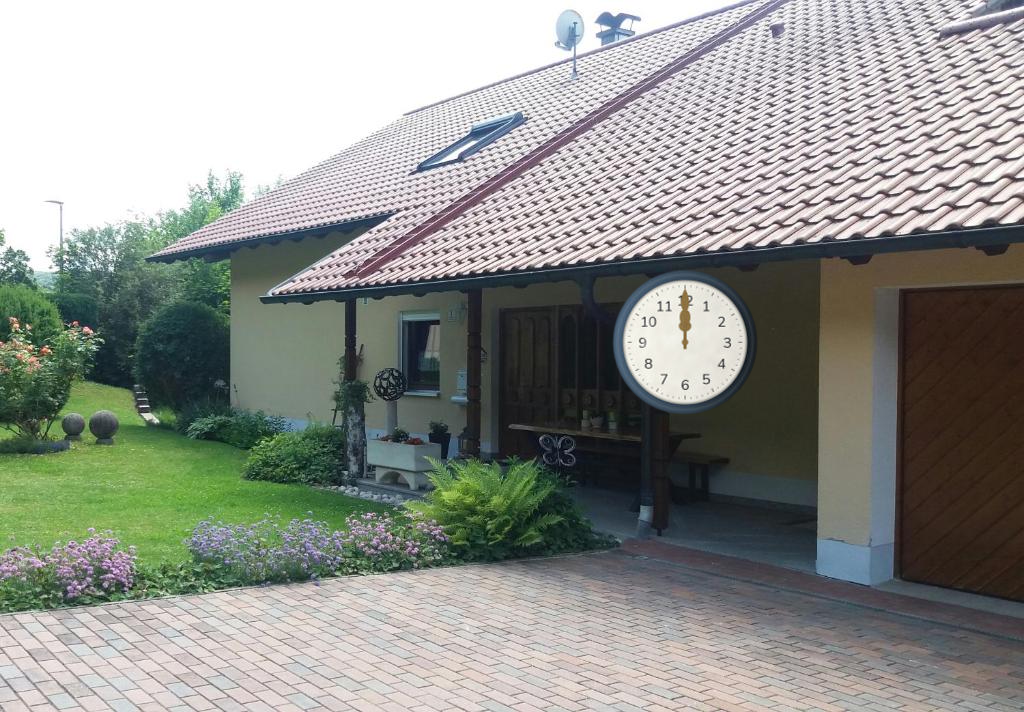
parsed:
12 h 00 min
